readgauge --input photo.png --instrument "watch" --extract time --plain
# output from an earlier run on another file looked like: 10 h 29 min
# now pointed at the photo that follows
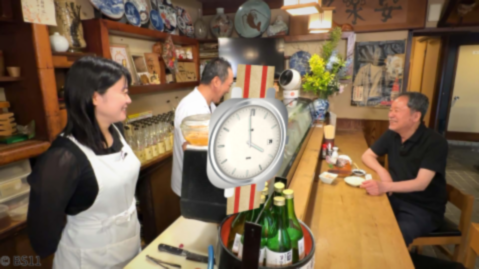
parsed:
3 h 59 min
